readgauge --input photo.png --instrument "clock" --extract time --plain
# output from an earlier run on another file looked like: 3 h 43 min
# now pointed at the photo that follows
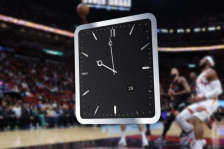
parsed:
9 h 59 min
